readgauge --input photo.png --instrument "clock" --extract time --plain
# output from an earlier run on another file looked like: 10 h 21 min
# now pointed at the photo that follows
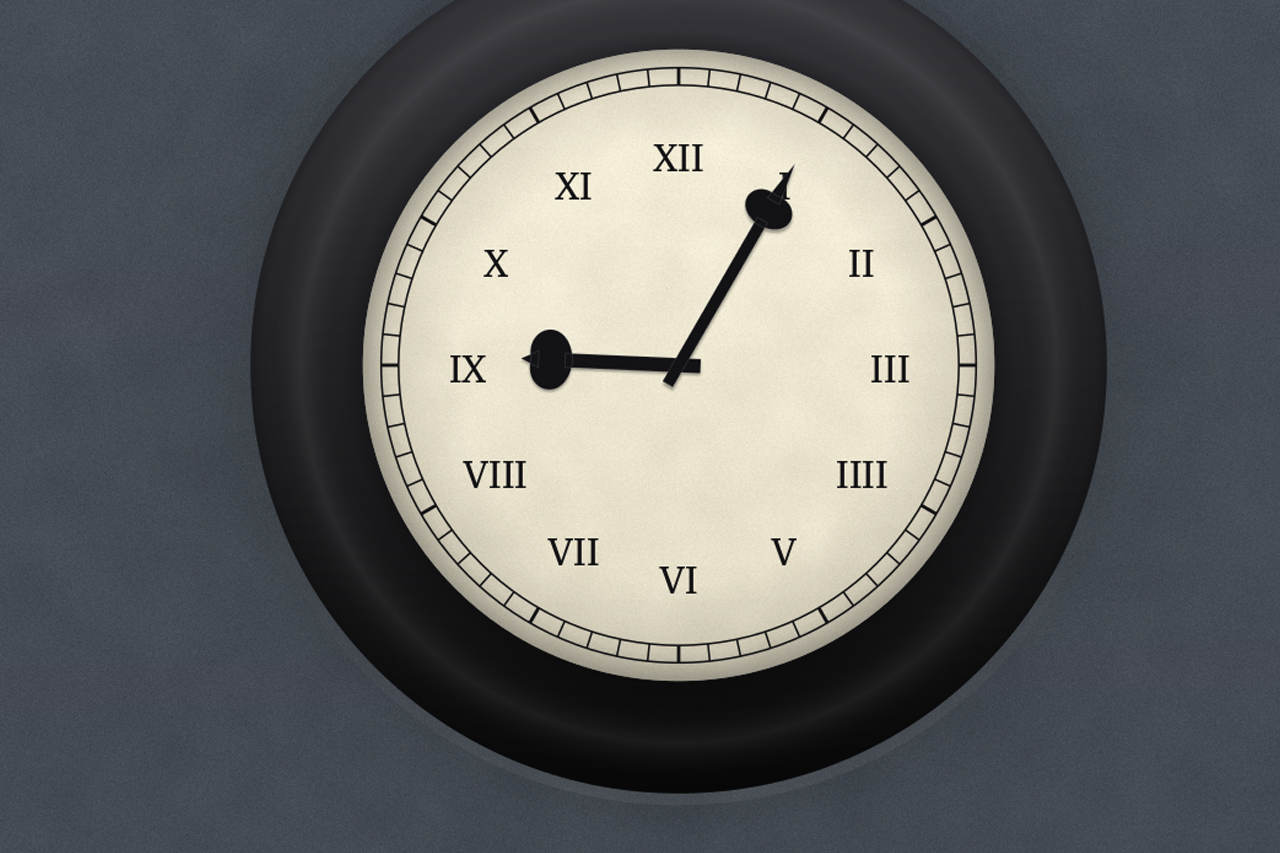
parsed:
9 h 05 min
